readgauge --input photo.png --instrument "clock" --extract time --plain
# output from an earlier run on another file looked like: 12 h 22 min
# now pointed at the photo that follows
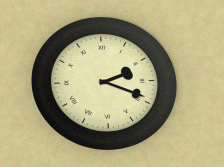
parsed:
2 h 19 min
